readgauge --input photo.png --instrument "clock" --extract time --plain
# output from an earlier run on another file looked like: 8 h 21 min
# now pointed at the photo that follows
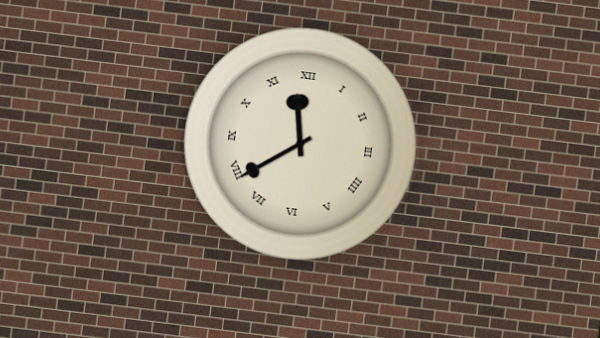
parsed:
11 h 39 min
